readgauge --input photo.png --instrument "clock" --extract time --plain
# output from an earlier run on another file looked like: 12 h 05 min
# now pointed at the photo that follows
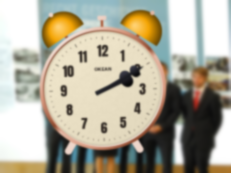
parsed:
2 h 10 min
